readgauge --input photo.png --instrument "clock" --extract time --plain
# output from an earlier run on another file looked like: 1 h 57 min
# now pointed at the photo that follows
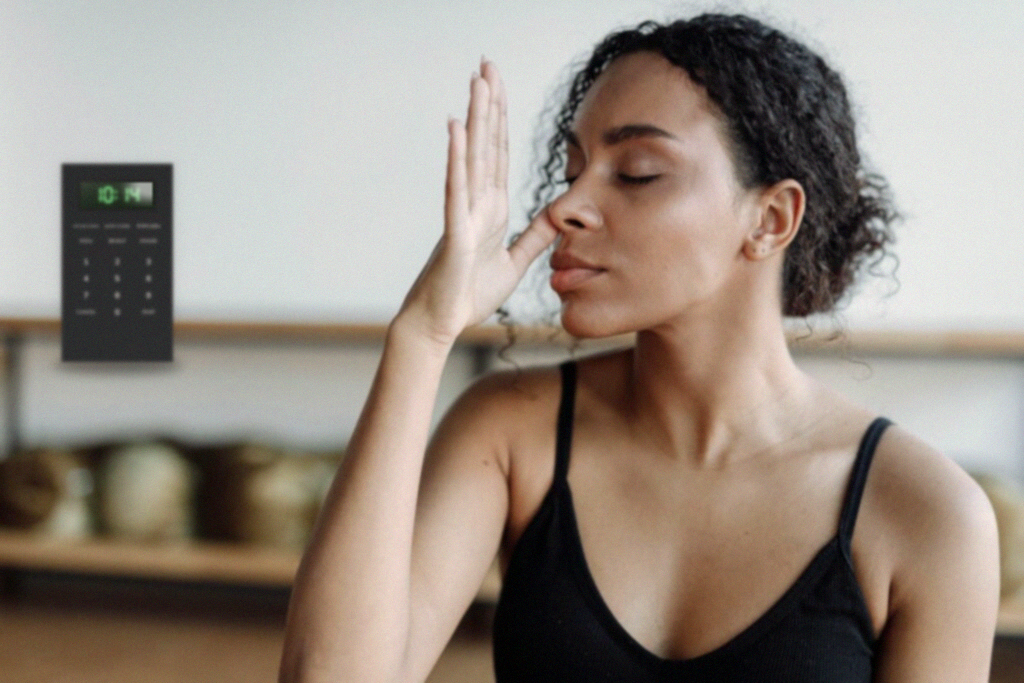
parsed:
10 h 14 min
